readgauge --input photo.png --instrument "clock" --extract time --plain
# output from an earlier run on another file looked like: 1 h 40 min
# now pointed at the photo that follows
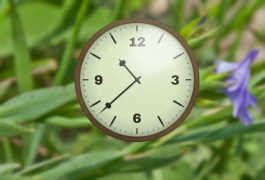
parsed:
10 h 38 min
